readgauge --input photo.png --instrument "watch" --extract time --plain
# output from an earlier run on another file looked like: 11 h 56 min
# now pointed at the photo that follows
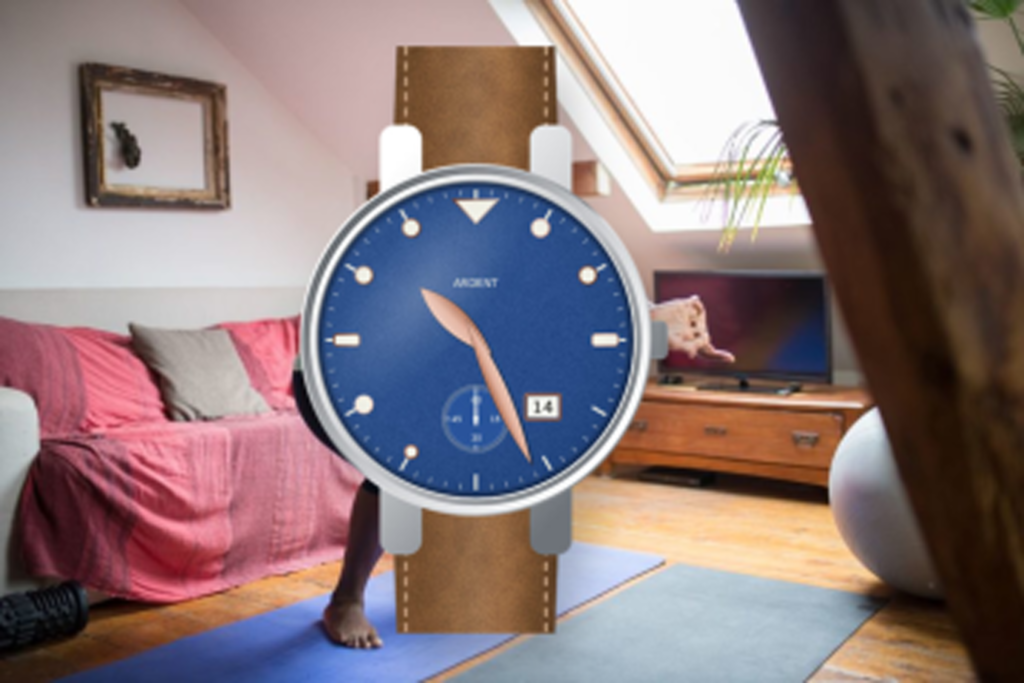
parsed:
10 h 26 min
